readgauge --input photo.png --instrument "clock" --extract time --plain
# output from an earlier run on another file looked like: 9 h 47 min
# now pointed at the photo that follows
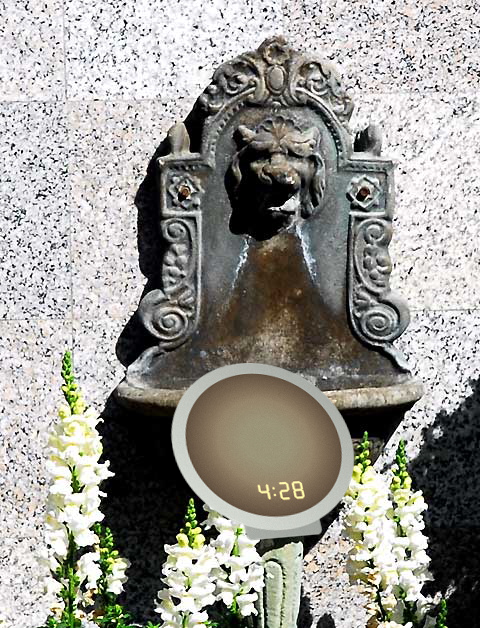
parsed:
4 h 28 min
